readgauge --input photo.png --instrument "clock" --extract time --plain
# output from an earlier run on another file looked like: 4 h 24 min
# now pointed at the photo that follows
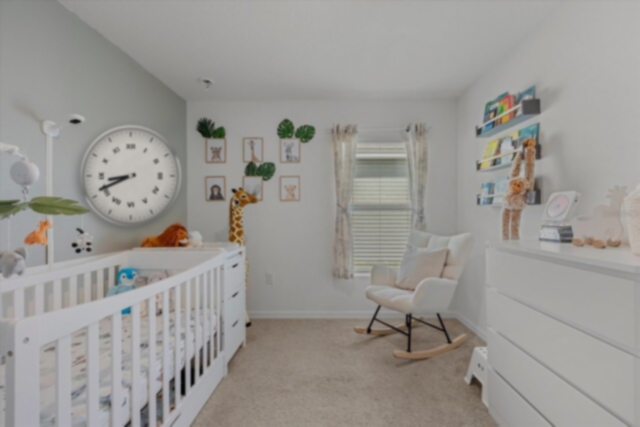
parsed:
8 h 41 min
